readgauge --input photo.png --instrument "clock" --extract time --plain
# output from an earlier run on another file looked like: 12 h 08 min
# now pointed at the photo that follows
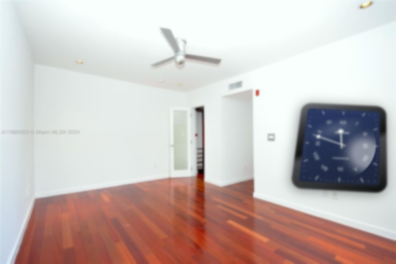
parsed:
11 h 48 min
